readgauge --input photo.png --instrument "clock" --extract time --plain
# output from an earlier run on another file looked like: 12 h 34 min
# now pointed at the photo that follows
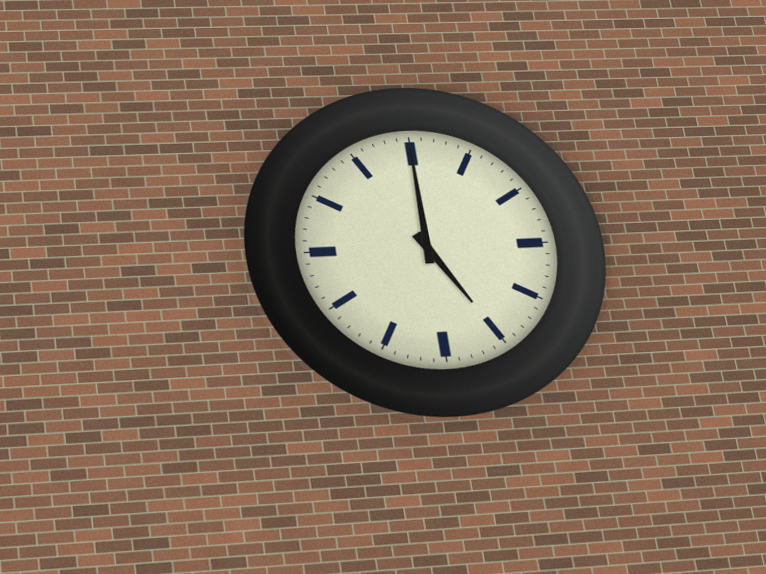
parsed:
5 h 00 min
